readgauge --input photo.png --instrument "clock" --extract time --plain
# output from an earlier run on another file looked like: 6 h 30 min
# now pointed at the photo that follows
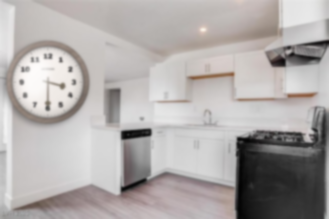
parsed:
3 h 30 min
